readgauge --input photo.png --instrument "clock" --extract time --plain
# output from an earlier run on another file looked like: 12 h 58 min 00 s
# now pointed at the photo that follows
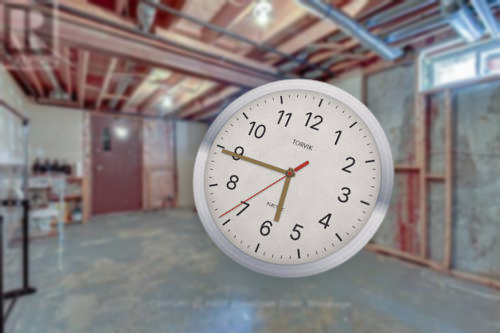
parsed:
5 h 44 min 36 s
